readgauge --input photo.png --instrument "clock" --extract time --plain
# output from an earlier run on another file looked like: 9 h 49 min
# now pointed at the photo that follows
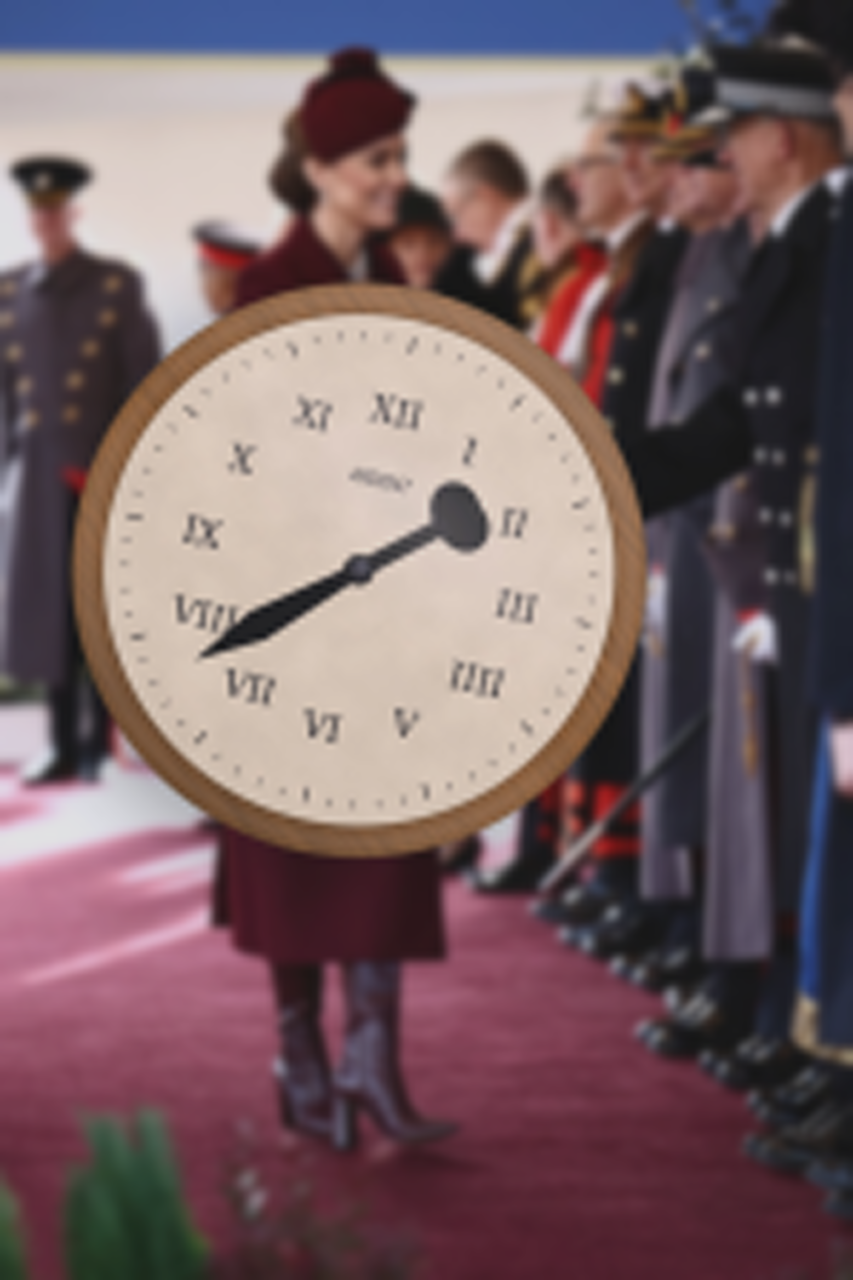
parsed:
1 h 38 min
